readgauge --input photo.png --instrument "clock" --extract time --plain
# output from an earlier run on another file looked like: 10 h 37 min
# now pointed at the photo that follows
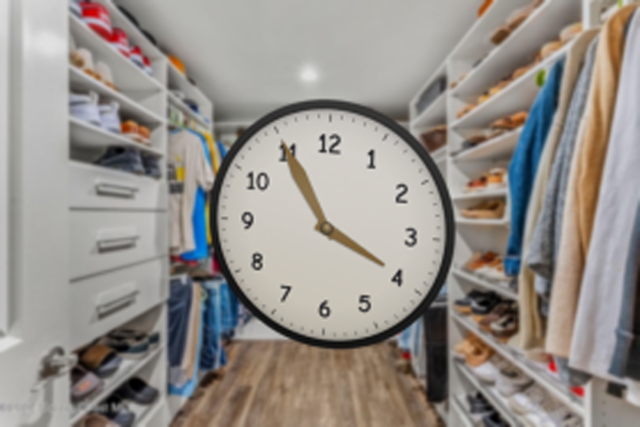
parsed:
3 h 55 min
